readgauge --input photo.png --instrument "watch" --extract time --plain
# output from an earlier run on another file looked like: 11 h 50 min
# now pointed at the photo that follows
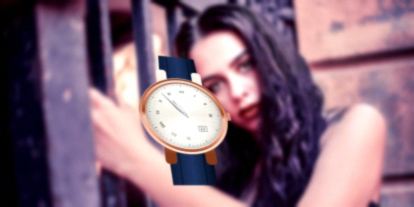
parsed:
10 h 53 min
